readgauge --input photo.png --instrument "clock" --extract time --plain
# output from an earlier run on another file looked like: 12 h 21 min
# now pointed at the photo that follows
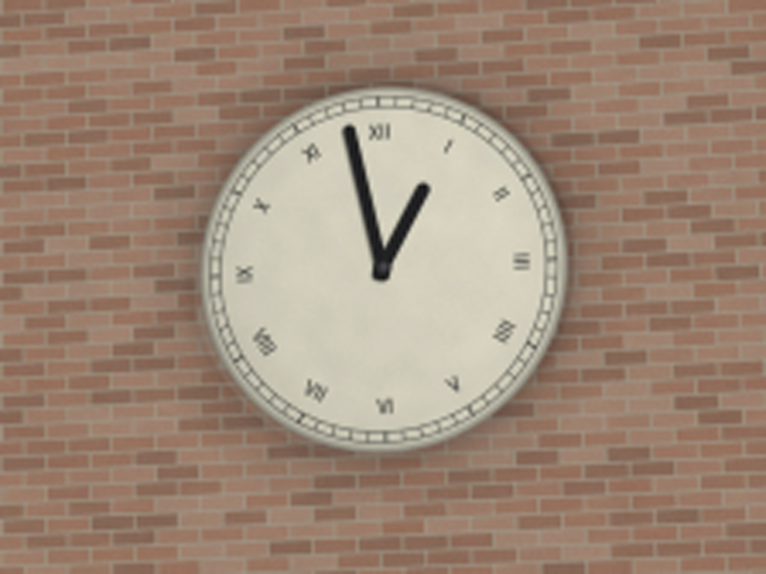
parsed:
12 h 58 min
